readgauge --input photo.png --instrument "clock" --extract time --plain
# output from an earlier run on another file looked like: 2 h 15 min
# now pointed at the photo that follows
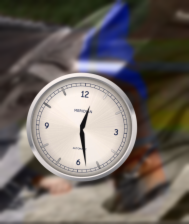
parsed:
12 h 28 min
